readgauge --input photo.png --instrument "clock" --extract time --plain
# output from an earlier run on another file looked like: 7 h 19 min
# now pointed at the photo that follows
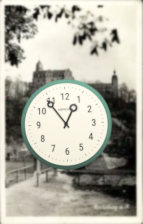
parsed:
12 h 54 min
